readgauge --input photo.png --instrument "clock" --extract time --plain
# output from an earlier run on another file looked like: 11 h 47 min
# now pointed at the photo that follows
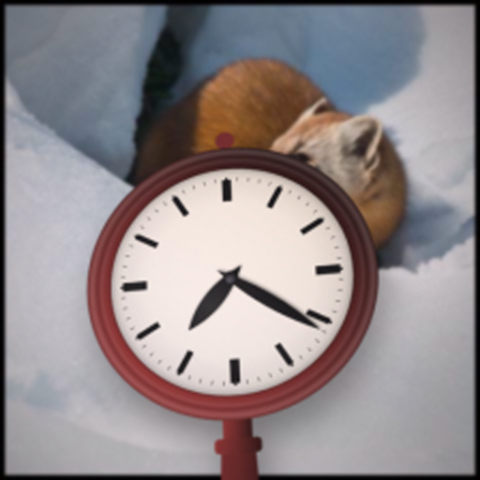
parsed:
7 h 21 min
